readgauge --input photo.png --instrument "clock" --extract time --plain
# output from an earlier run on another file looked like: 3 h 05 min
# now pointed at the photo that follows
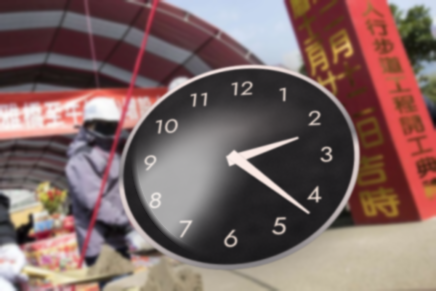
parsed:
2 h 22 min
